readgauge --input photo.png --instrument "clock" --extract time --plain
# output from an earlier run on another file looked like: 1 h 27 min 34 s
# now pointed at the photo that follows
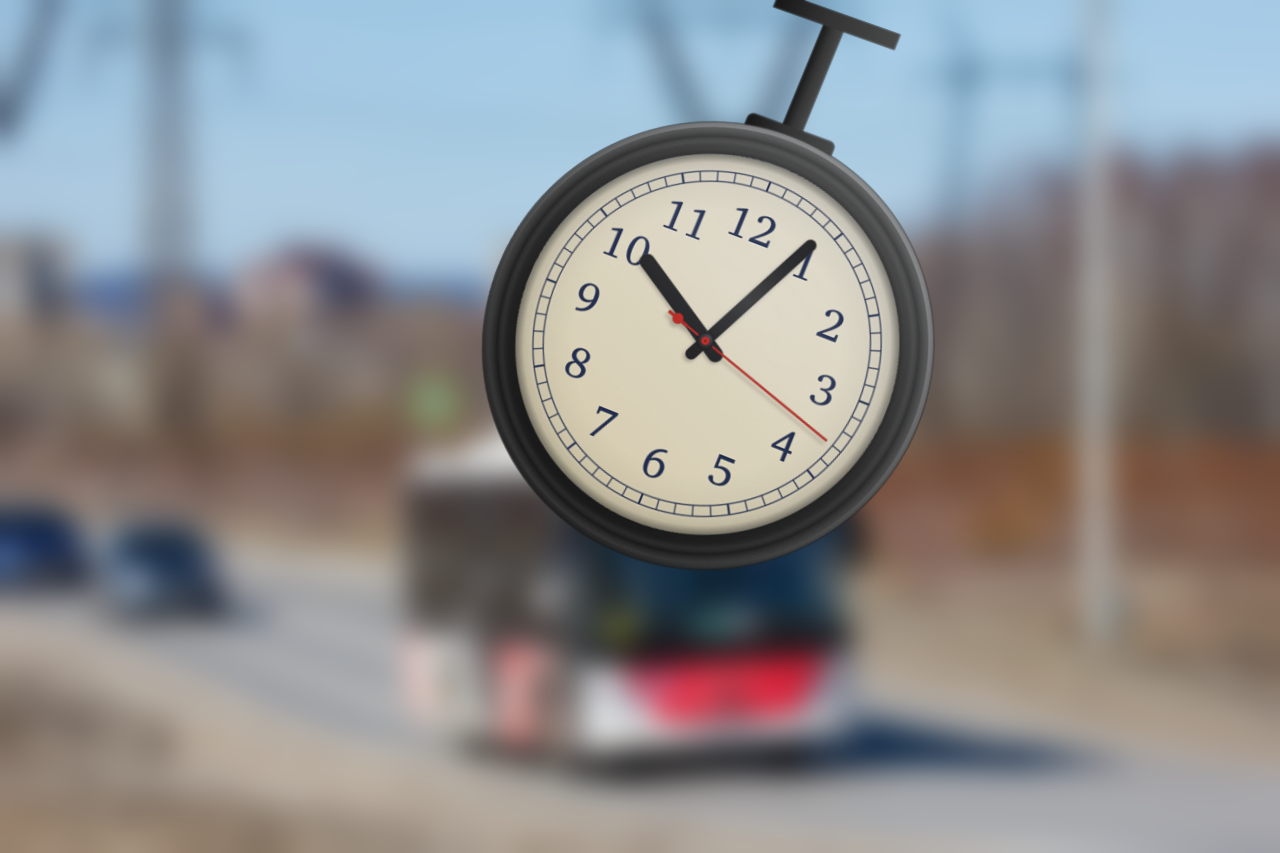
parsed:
10 h 04 min 18 s
